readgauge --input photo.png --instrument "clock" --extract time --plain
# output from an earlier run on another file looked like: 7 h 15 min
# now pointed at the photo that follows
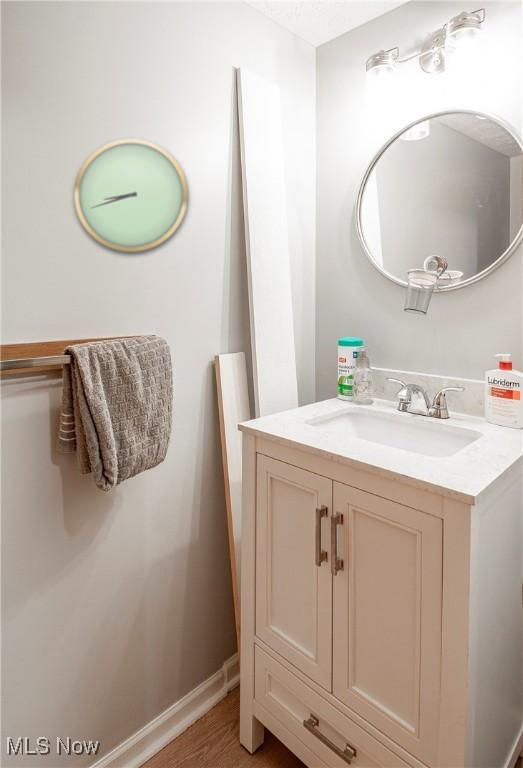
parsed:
8 h 42 min
